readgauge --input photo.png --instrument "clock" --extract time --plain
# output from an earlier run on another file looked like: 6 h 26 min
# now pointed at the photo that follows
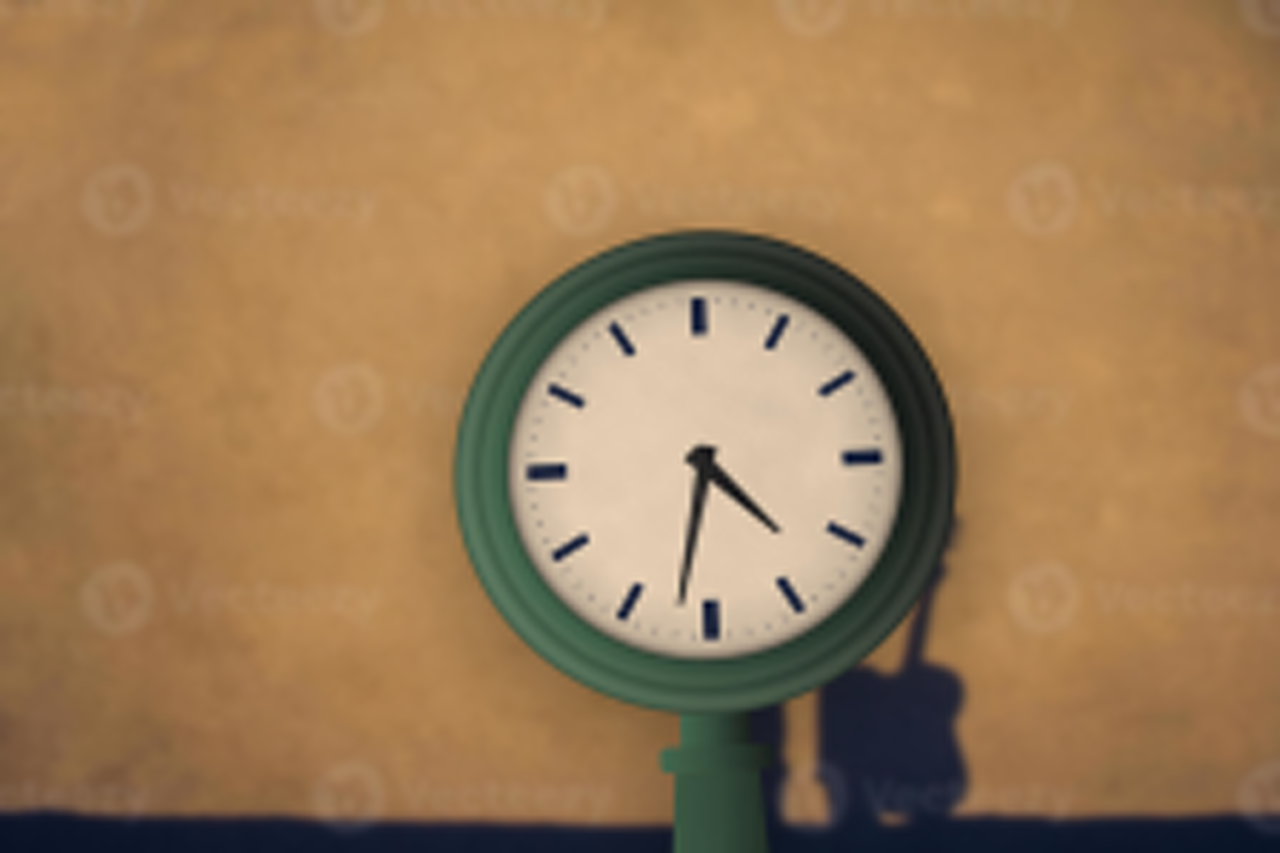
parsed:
4 h 32 min
